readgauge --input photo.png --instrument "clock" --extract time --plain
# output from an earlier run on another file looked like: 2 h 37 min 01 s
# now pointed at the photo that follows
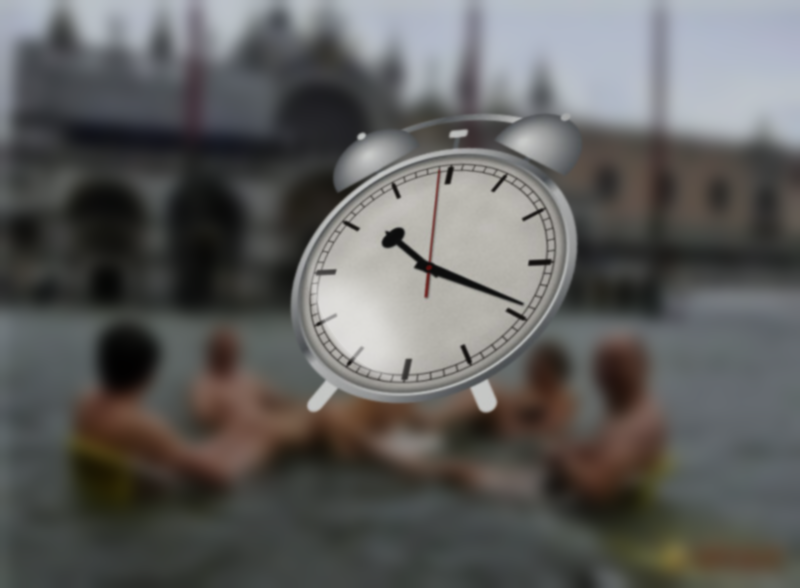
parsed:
10 h 18 min 59 s
